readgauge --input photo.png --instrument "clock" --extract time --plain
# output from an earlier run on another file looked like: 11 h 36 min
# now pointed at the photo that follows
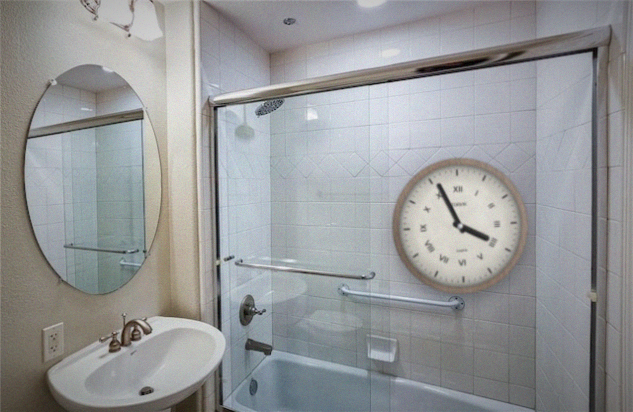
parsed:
3 h 56 min
